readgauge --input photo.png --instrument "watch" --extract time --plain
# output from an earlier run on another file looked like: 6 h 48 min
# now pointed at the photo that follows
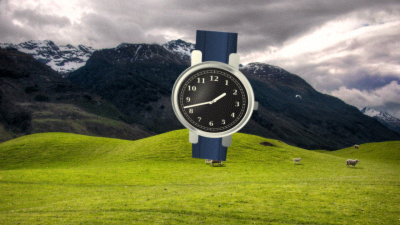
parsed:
1 h 42 min
